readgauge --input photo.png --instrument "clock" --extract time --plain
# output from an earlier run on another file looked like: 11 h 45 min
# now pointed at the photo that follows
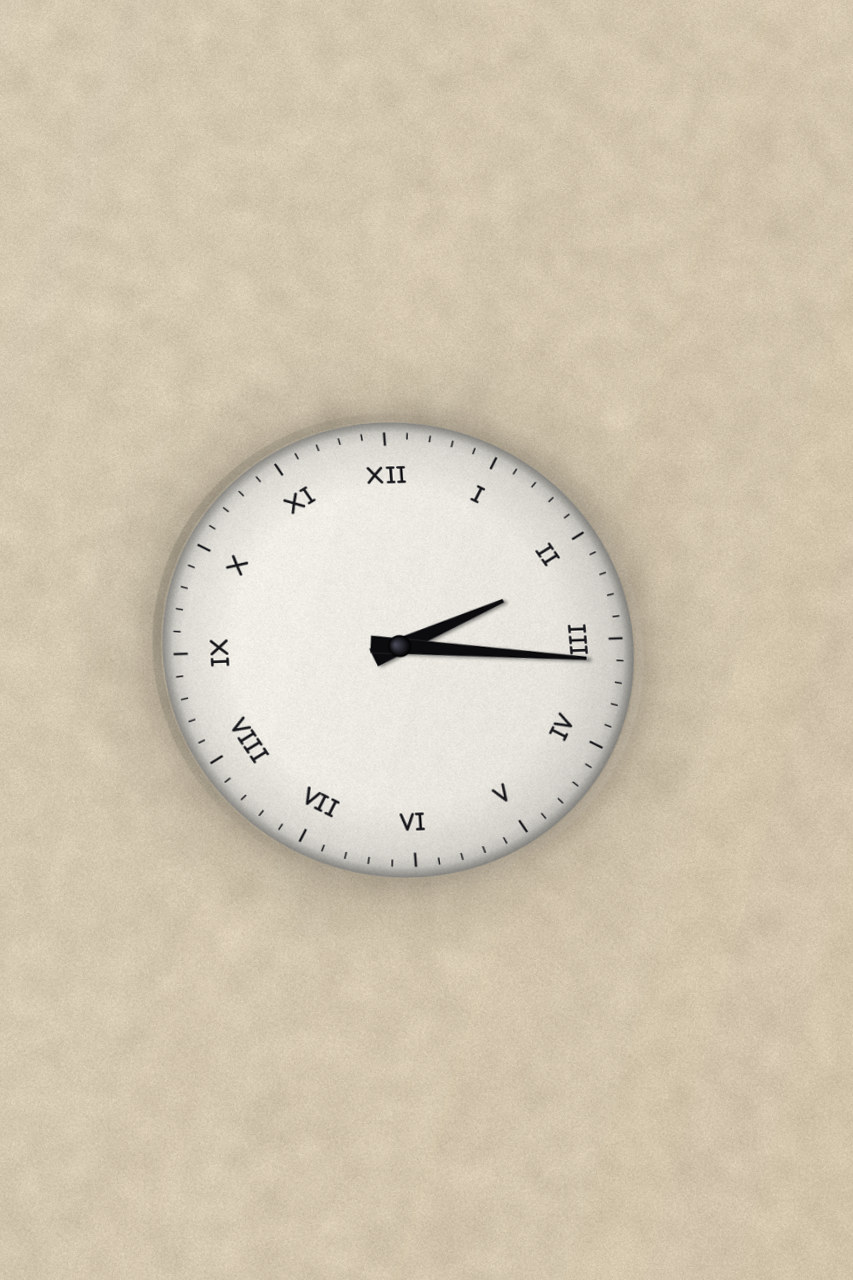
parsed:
2 h 16 min
